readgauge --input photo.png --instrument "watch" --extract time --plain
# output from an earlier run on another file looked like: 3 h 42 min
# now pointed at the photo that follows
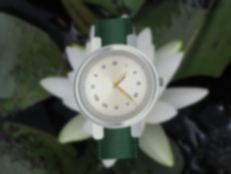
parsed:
1 h 23 min
